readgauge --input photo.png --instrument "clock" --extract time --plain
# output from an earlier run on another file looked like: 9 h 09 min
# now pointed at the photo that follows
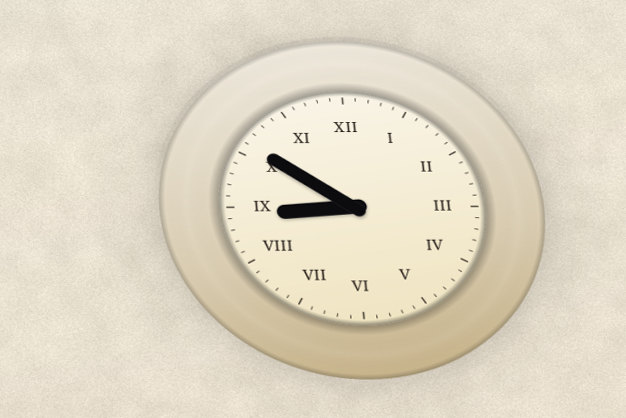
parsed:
8 h 51 min
